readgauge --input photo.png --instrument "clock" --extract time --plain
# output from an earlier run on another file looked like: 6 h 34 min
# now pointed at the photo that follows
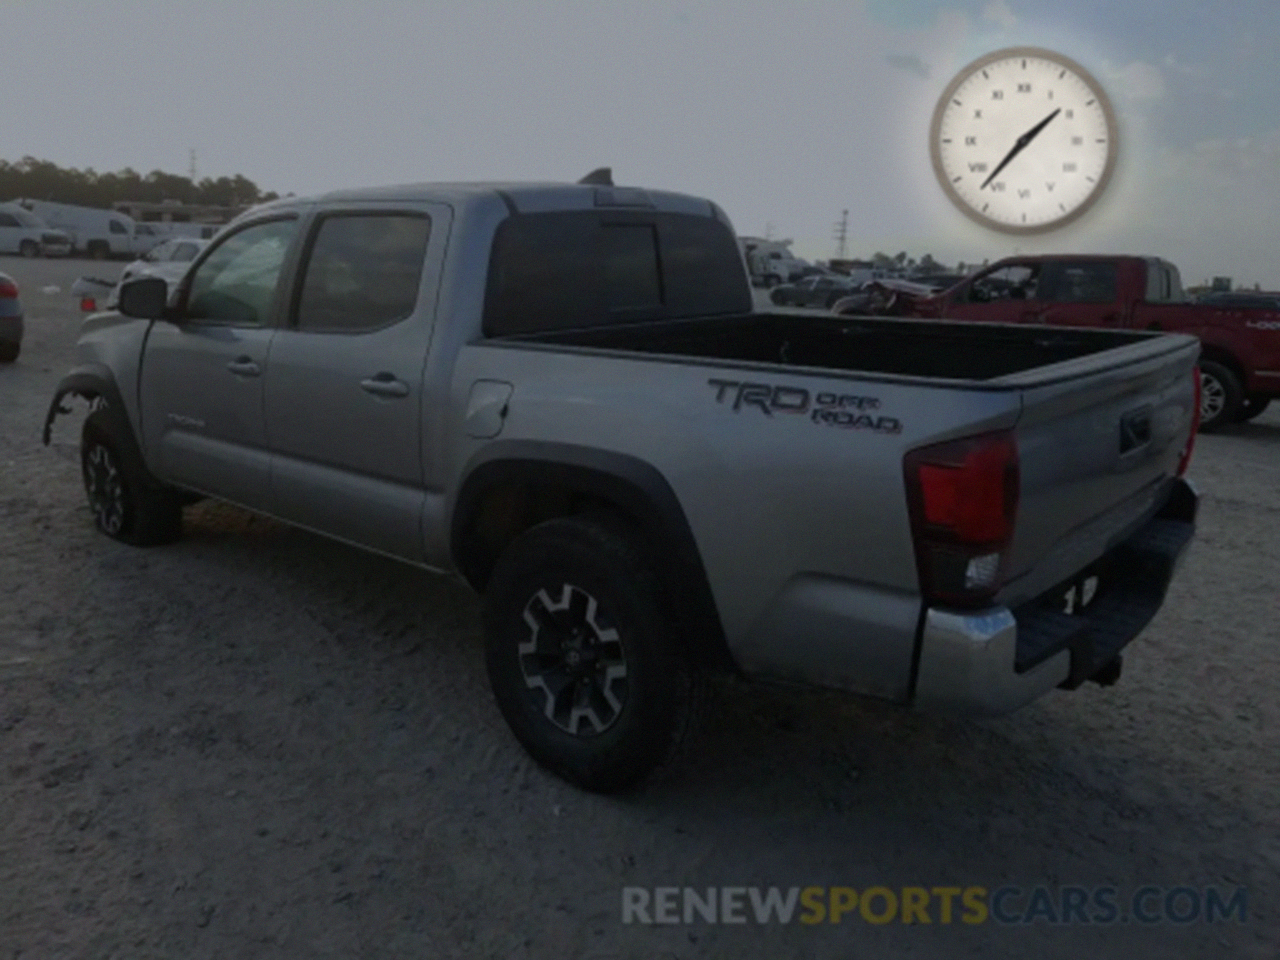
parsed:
1 h 37 min
